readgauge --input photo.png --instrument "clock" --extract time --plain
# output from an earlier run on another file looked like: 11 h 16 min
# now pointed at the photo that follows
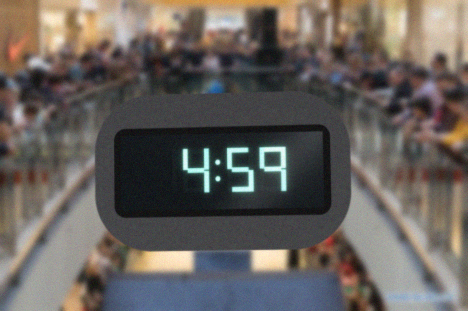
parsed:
4 h 59 min
